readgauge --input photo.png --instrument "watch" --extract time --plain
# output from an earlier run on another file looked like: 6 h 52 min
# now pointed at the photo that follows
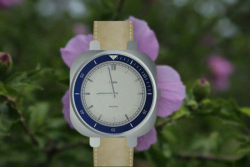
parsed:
8 h 58 min
